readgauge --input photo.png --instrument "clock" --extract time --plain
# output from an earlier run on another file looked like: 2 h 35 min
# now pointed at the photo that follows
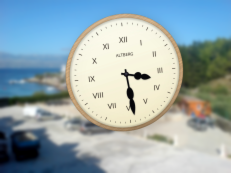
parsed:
3 h 29 min
